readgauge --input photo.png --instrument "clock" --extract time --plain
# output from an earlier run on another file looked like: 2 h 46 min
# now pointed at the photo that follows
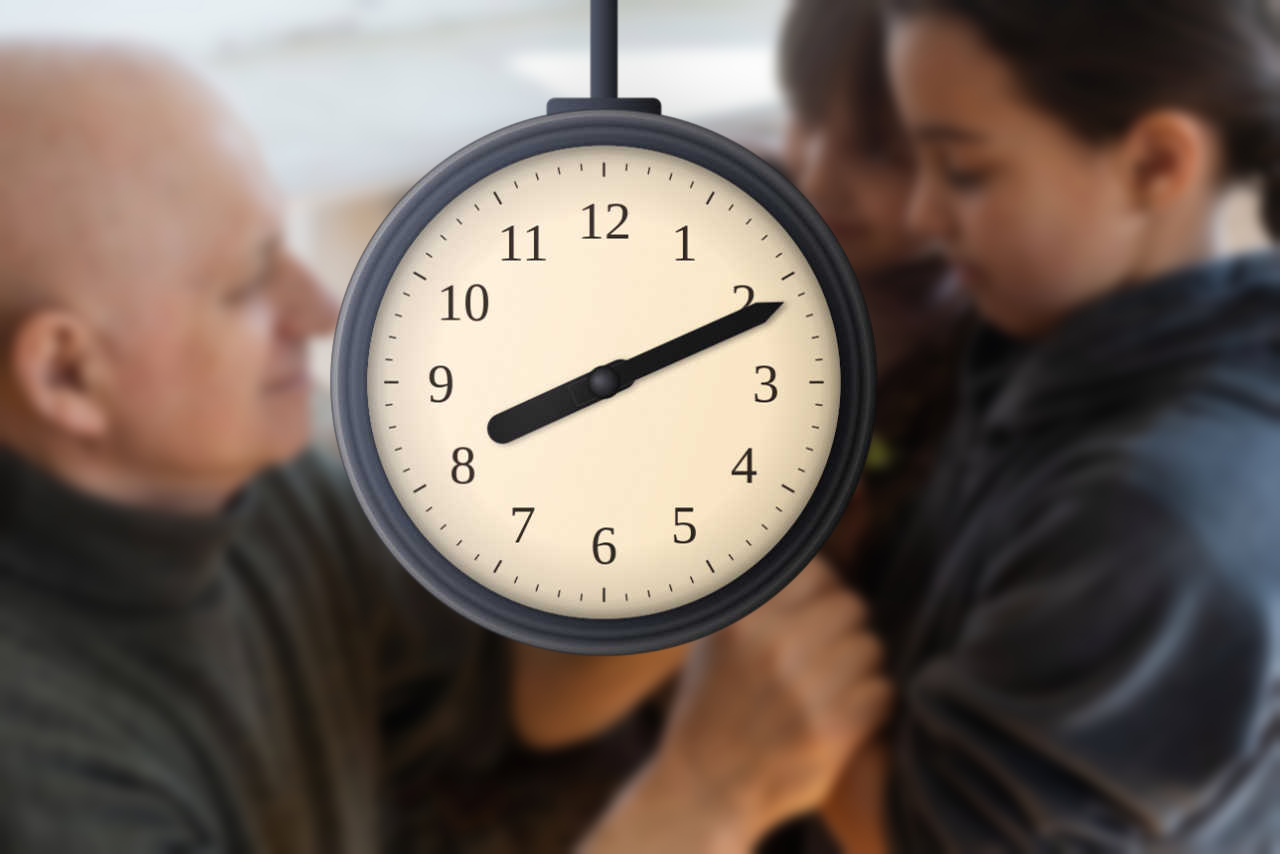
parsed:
8 h 11 min
